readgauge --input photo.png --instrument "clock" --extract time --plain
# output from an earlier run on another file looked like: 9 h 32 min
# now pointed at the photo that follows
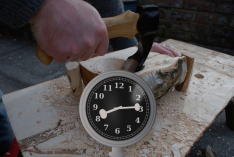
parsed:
8 h 14 min
